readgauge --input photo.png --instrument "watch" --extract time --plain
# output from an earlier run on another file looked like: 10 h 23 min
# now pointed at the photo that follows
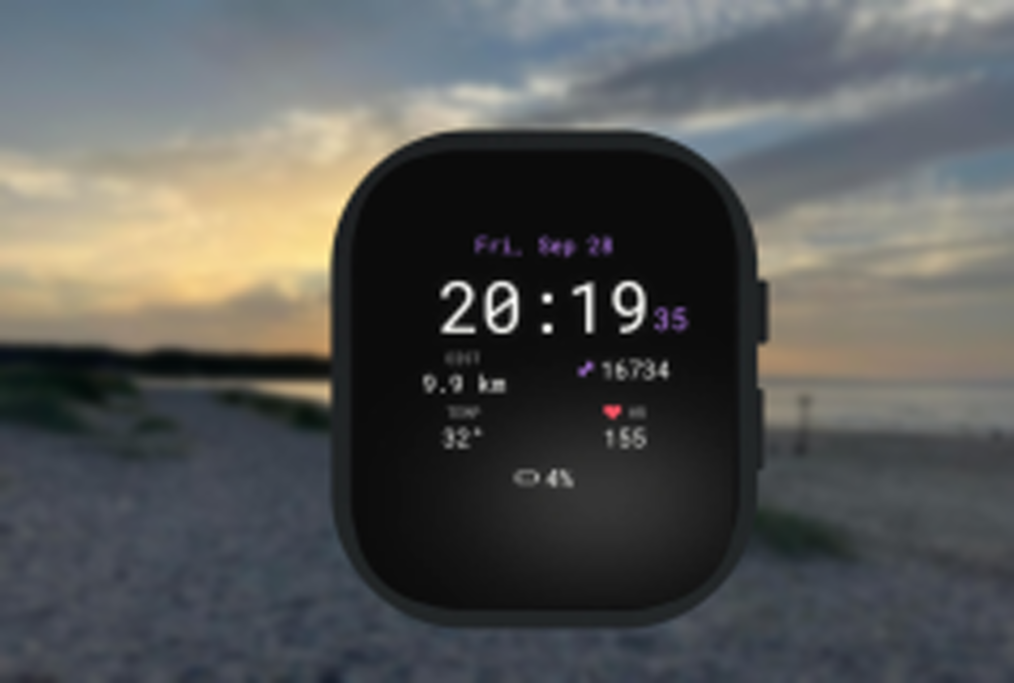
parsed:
20 h 19 min
